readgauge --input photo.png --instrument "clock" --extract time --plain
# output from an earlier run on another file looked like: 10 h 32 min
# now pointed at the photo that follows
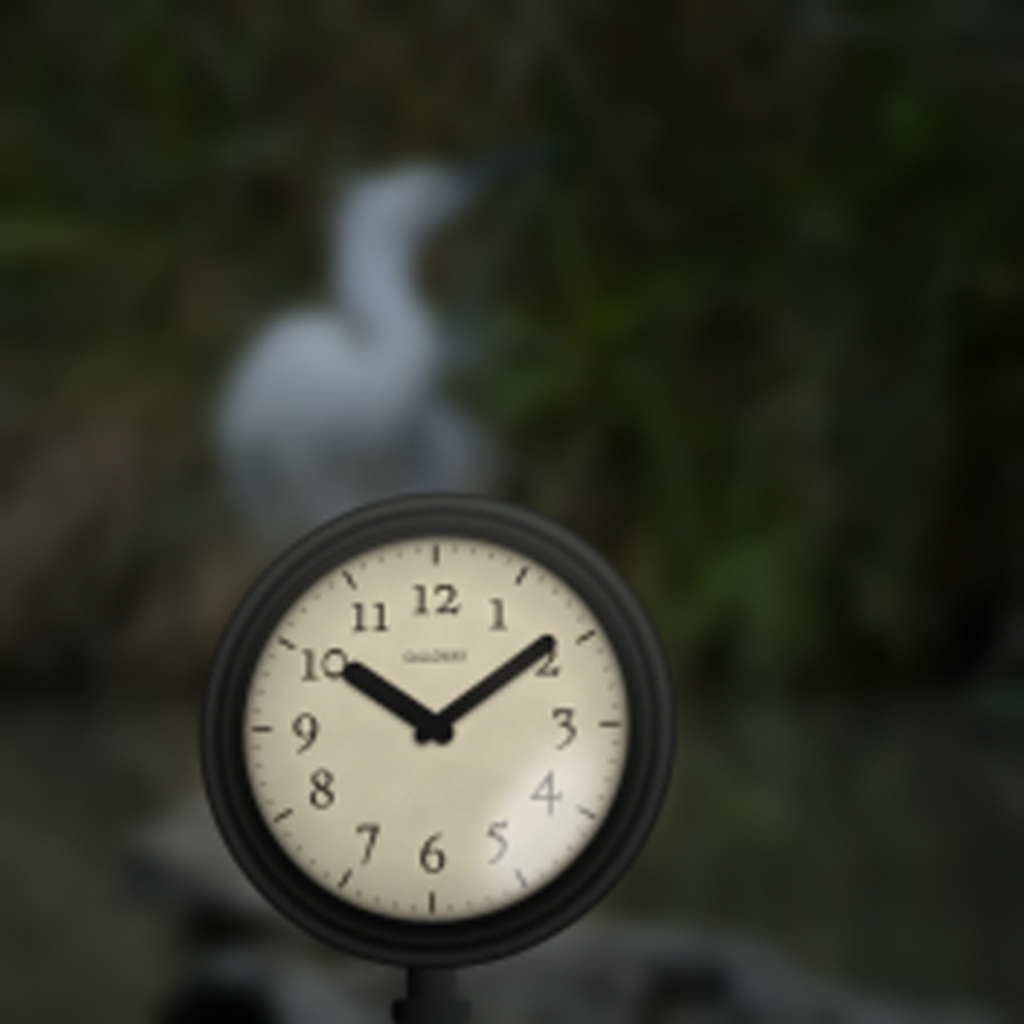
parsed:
10 h 09 min
